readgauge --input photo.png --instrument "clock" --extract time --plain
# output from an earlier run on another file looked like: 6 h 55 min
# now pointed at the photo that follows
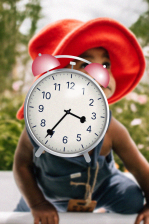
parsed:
3 h 36 min
